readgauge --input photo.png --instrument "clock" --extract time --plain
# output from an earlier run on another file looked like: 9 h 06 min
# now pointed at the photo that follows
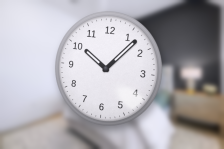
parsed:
10 h 07 min
